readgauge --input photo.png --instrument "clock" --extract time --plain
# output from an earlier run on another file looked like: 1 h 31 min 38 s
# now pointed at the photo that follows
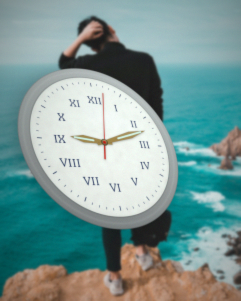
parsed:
9 h 12 min 02 s
